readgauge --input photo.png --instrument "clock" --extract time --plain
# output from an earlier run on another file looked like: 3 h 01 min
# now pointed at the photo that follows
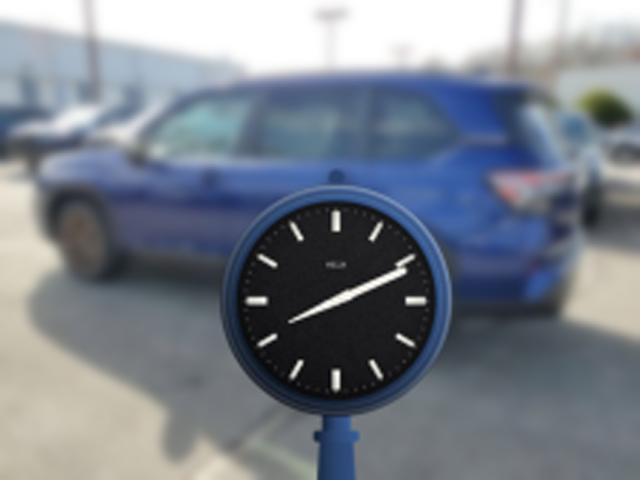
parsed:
8 h 11 min
